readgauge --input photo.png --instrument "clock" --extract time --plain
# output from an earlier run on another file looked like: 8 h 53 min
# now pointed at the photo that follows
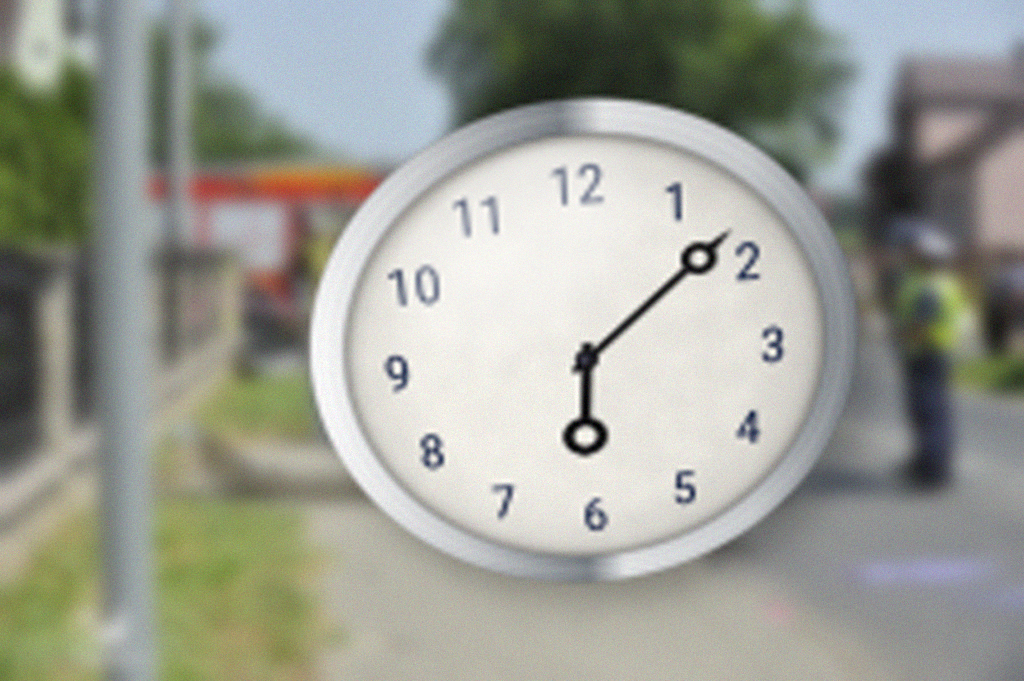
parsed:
6 h 08 min
